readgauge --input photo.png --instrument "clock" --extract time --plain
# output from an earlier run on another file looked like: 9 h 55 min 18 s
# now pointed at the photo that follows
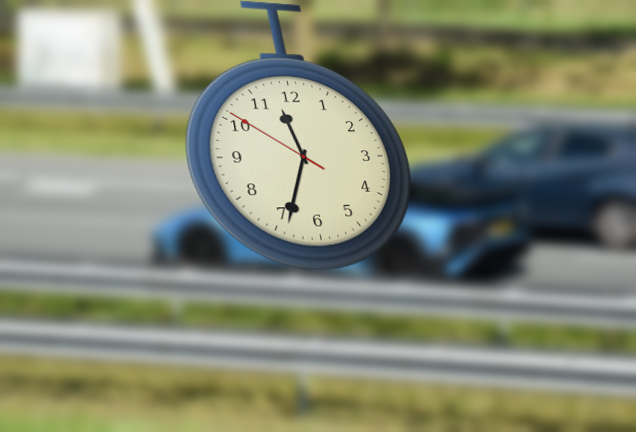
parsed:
11 h 33 min 51 s
